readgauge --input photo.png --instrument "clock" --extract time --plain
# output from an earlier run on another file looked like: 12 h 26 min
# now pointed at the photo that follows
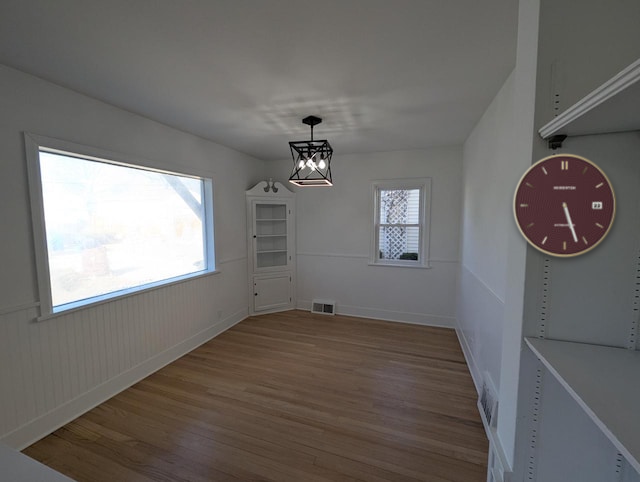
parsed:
5 h 27 min
